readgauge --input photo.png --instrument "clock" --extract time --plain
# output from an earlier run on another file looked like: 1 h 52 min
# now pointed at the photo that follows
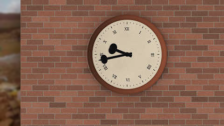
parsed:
9 h 43 min
